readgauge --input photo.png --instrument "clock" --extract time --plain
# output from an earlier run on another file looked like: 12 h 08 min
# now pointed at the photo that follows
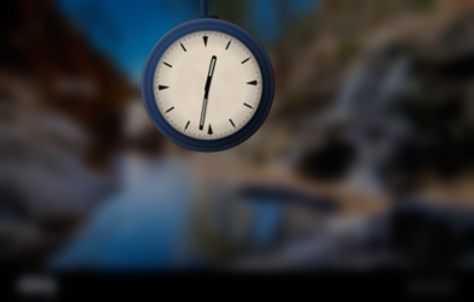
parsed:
12 h 32 min
